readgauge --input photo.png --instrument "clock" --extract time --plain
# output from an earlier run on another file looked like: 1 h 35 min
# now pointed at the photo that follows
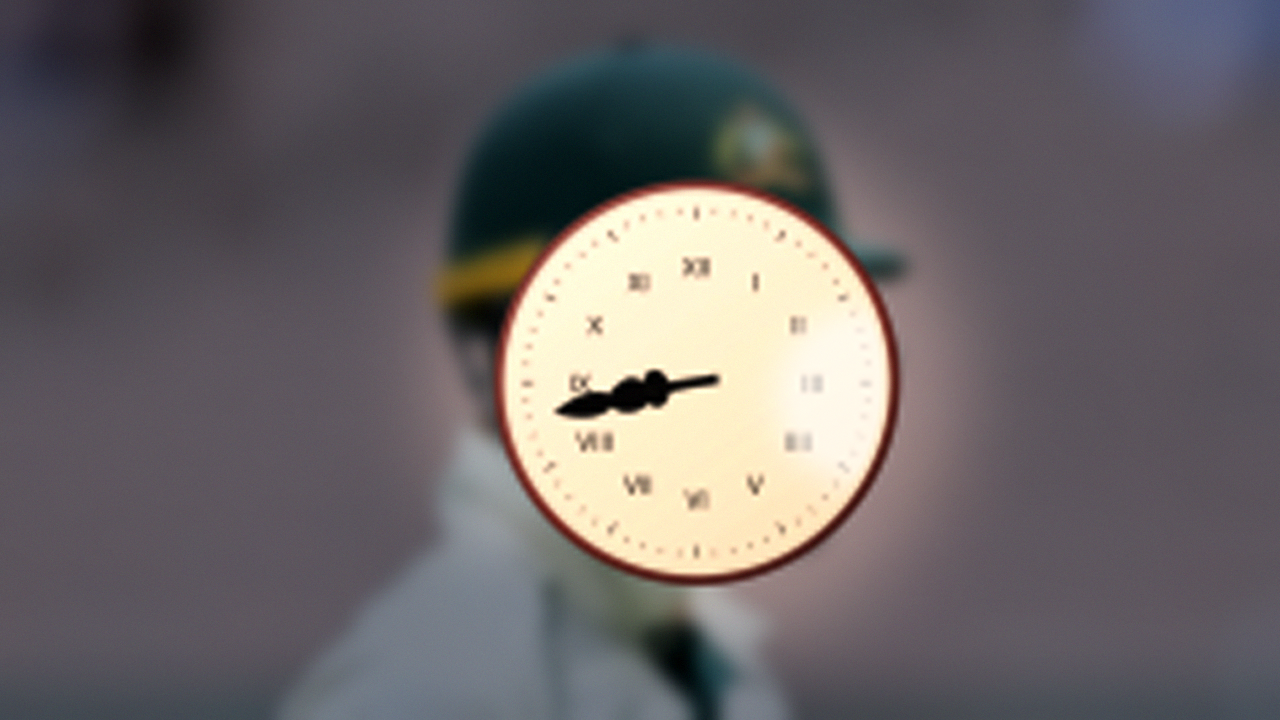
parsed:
8 h 43 min
